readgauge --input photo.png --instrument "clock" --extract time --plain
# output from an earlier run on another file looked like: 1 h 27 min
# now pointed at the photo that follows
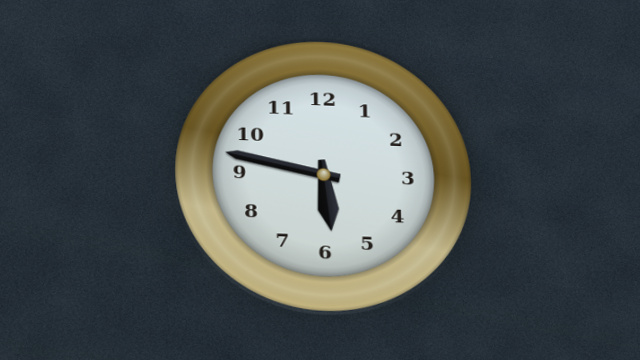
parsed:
5 h 47 min
